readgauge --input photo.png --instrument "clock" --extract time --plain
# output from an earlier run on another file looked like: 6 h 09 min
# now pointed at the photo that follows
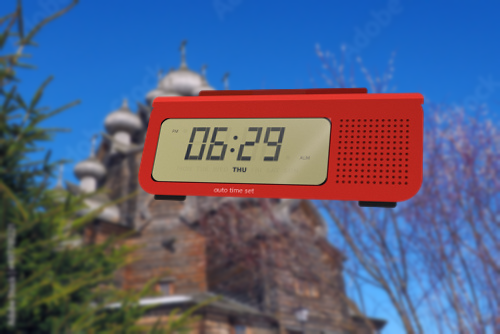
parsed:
6 h 29 min
